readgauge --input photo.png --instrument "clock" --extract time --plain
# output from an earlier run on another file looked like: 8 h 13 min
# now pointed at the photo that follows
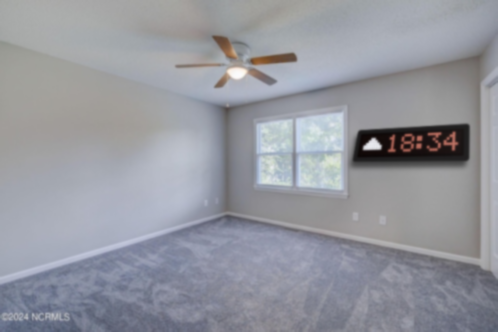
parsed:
18 h 34 min
